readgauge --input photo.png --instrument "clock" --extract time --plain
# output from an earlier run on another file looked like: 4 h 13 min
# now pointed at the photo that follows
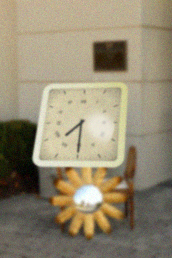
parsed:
7 h 30 min
